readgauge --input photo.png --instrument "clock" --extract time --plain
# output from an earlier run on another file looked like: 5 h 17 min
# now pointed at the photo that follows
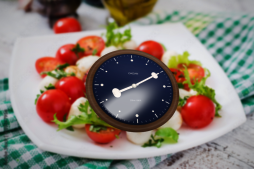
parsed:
8 h 10 min
